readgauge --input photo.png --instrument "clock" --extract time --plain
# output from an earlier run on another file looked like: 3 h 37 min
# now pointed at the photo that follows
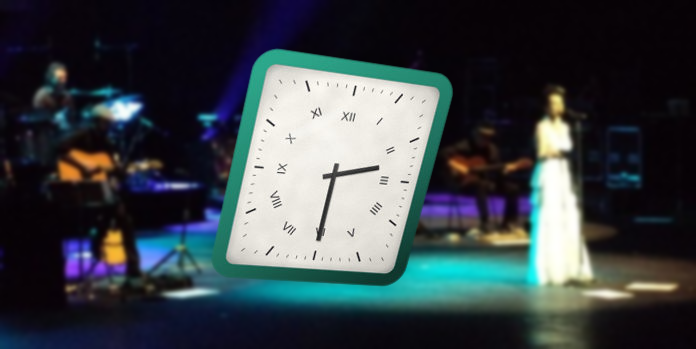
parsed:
2 h 30 min
